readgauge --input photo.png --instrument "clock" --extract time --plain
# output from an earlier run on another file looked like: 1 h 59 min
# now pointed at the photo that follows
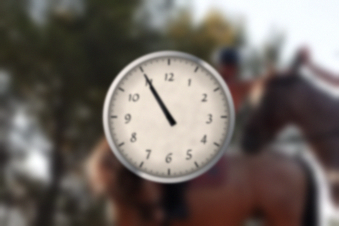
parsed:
10 h 55 min
